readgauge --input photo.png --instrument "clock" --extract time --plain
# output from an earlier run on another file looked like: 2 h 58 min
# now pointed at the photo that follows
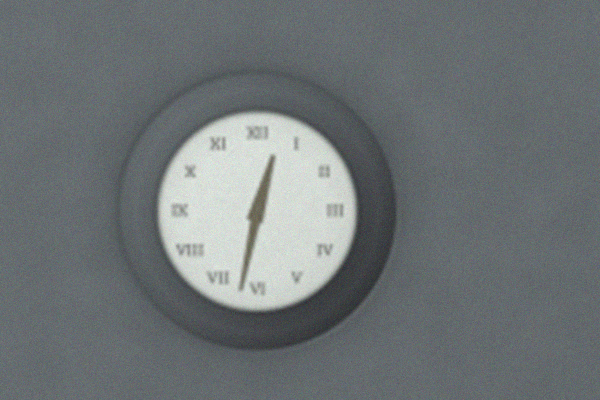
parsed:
12 h 32 min
